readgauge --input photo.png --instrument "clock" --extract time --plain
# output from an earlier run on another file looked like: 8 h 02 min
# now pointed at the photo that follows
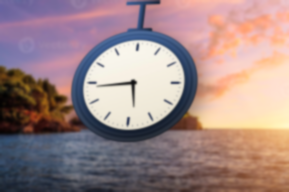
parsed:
5 h 44 min
